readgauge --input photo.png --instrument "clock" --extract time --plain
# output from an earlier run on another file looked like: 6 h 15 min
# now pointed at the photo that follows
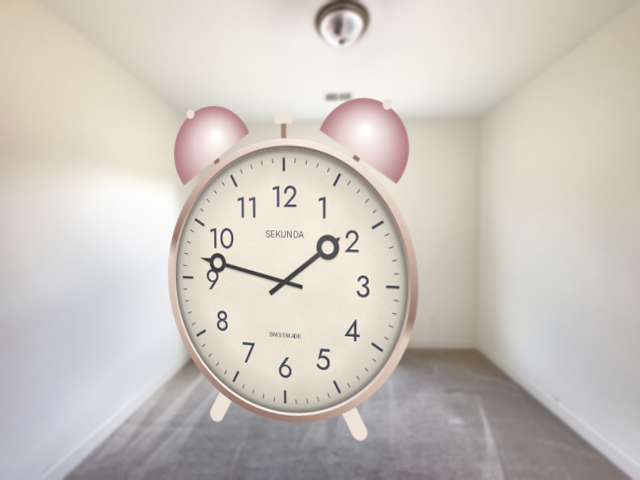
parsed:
1 h 47 min
